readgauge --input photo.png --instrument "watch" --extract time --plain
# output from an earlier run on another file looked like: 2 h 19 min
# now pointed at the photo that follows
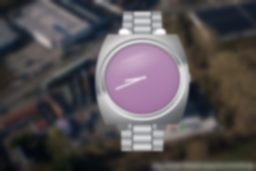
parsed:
8 h 41 min
